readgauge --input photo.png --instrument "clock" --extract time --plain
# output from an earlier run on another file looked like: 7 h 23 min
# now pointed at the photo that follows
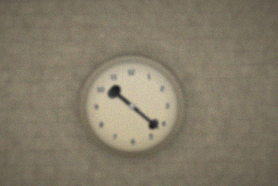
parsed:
10 h 22 min
